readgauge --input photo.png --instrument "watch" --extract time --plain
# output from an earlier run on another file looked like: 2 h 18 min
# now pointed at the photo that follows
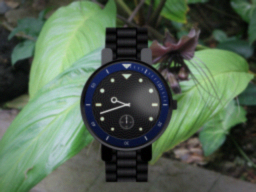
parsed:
9 h 42 min
